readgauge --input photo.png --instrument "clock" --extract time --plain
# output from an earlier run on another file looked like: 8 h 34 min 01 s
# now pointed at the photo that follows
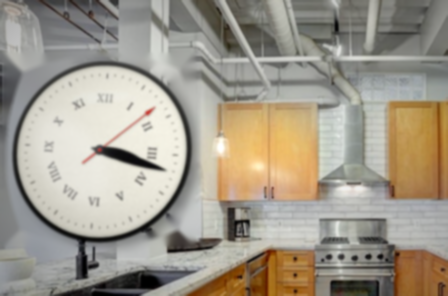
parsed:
3 h 17 min 08 s
